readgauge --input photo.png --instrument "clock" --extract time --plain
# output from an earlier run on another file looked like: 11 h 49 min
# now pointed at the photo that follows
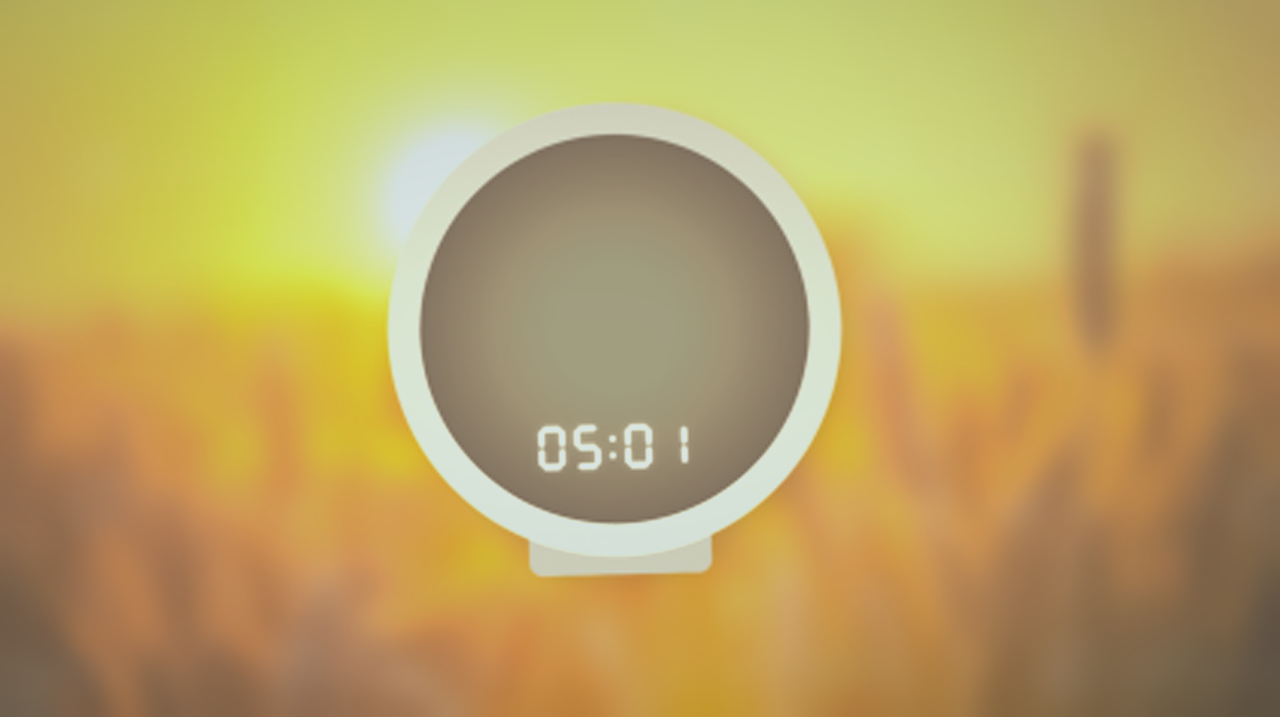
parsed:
5 h 01 min
